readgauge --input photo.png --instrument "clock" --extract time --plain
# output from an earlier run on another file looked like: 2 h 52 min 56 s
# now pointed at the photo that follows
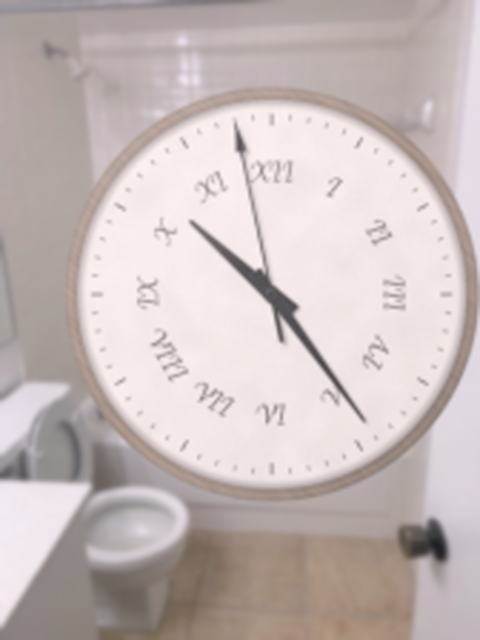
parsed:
10 h 23 min 58 s
